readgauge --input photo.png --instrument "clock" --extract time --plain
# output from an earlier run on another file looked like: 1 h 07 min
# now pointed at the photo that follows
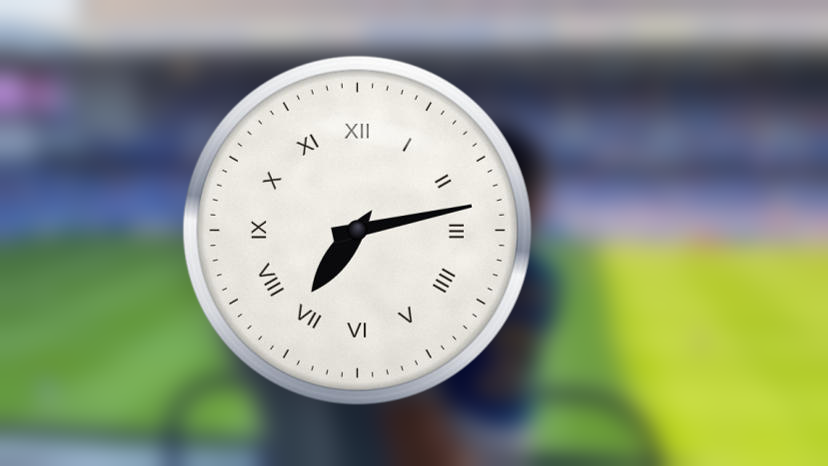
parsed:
7 h 13 min
